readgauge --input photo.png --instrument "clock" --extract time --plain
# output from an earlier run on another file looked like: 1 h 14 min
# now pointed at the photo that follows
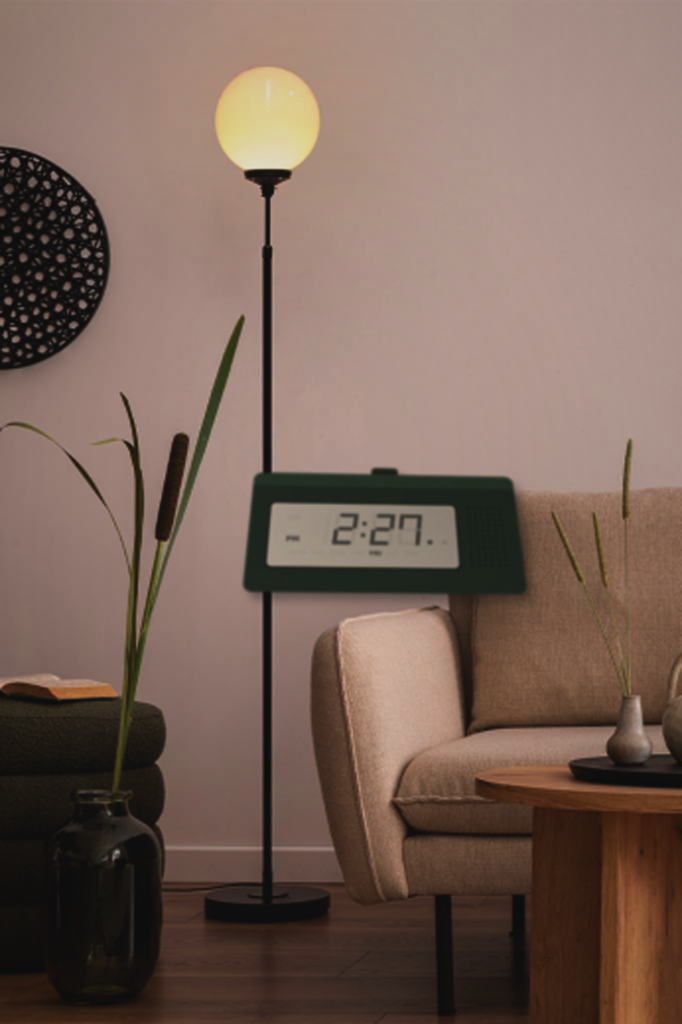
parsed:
2 h 27 min
